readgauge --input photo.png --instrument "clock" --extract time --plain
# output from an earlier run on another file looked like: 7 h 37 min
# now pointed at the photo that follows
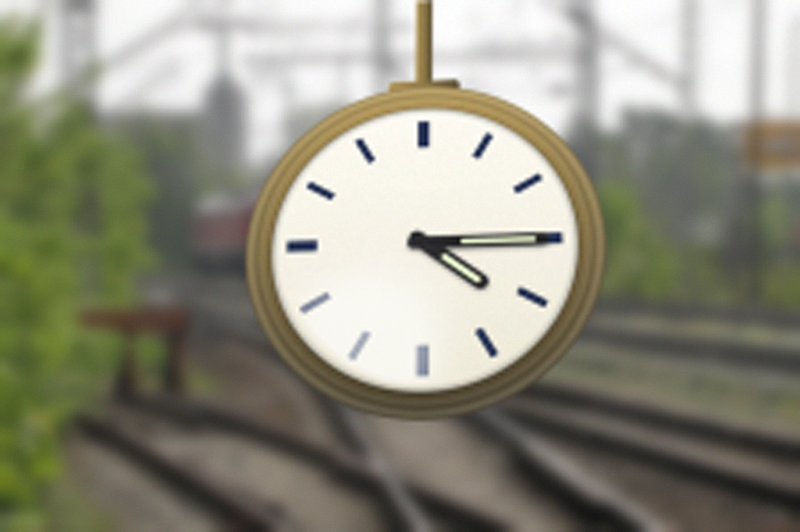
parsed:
4 h 15 min
